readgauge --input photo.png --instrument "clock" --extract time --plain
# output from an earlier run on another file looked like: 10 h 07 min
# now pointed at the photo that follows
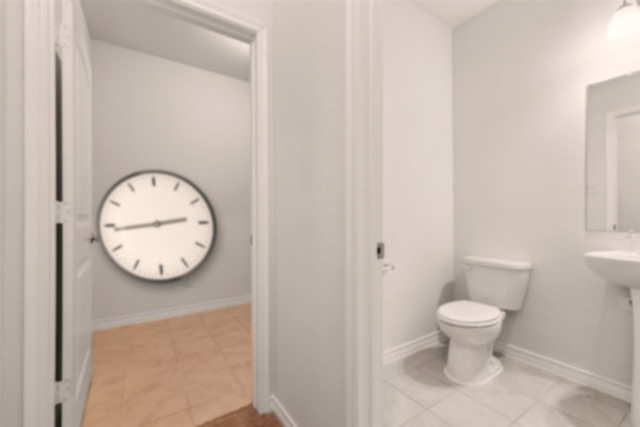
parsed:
2 h 44 min
